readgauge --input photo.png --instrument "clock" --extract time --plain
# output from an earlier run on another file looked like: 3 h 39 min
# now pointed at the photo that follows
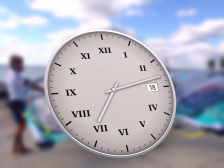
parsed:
7 h 13 min
